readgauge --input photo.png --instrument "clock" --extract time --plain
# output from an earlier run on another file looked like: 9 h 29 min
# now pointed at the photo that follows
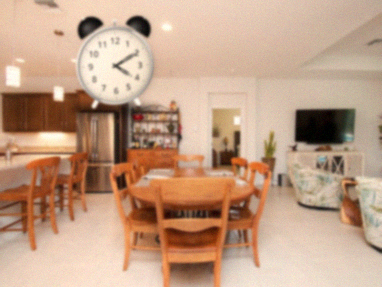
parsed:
4 h 10 min
